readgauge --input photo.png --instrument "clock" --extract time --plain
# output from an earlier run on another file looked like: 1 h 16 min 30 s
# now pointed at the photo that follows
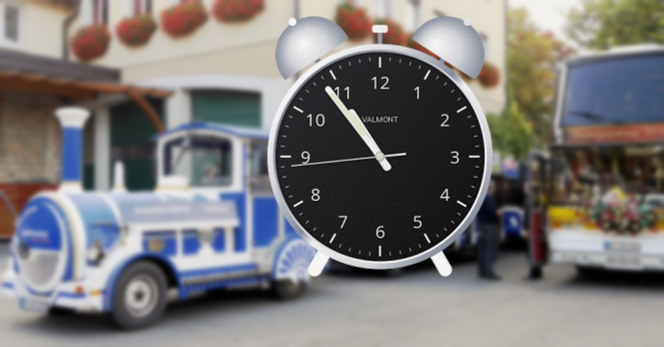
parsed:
10 h 53 min 44 s
